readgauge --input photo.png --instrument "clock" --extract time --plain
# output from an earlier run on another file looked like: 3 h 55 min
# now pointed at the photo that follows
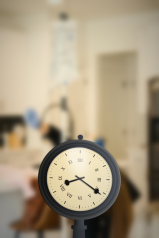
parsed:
8 h 21 min
